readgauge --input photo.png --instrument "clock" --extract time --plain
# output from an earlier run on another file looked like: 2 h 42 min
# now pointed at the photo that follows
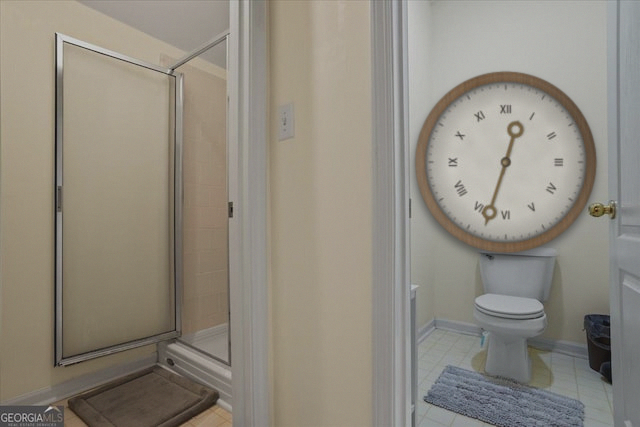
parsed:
12 h 33 min
